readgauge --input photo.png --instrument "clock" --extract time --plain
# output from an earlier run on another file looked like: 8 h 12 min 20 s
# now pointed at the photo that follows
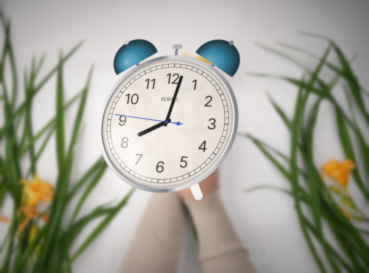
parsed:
8 h 01 min 46 s
